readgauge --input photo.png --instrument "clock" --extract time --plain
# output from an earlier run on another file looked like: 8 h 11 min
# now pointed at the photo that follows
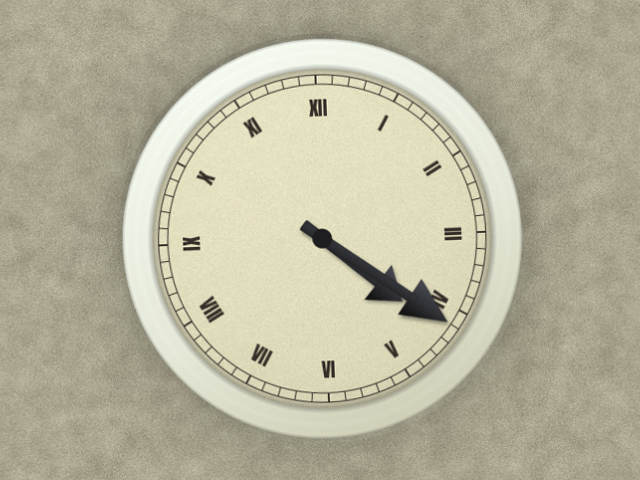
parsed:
4 h 21 min
